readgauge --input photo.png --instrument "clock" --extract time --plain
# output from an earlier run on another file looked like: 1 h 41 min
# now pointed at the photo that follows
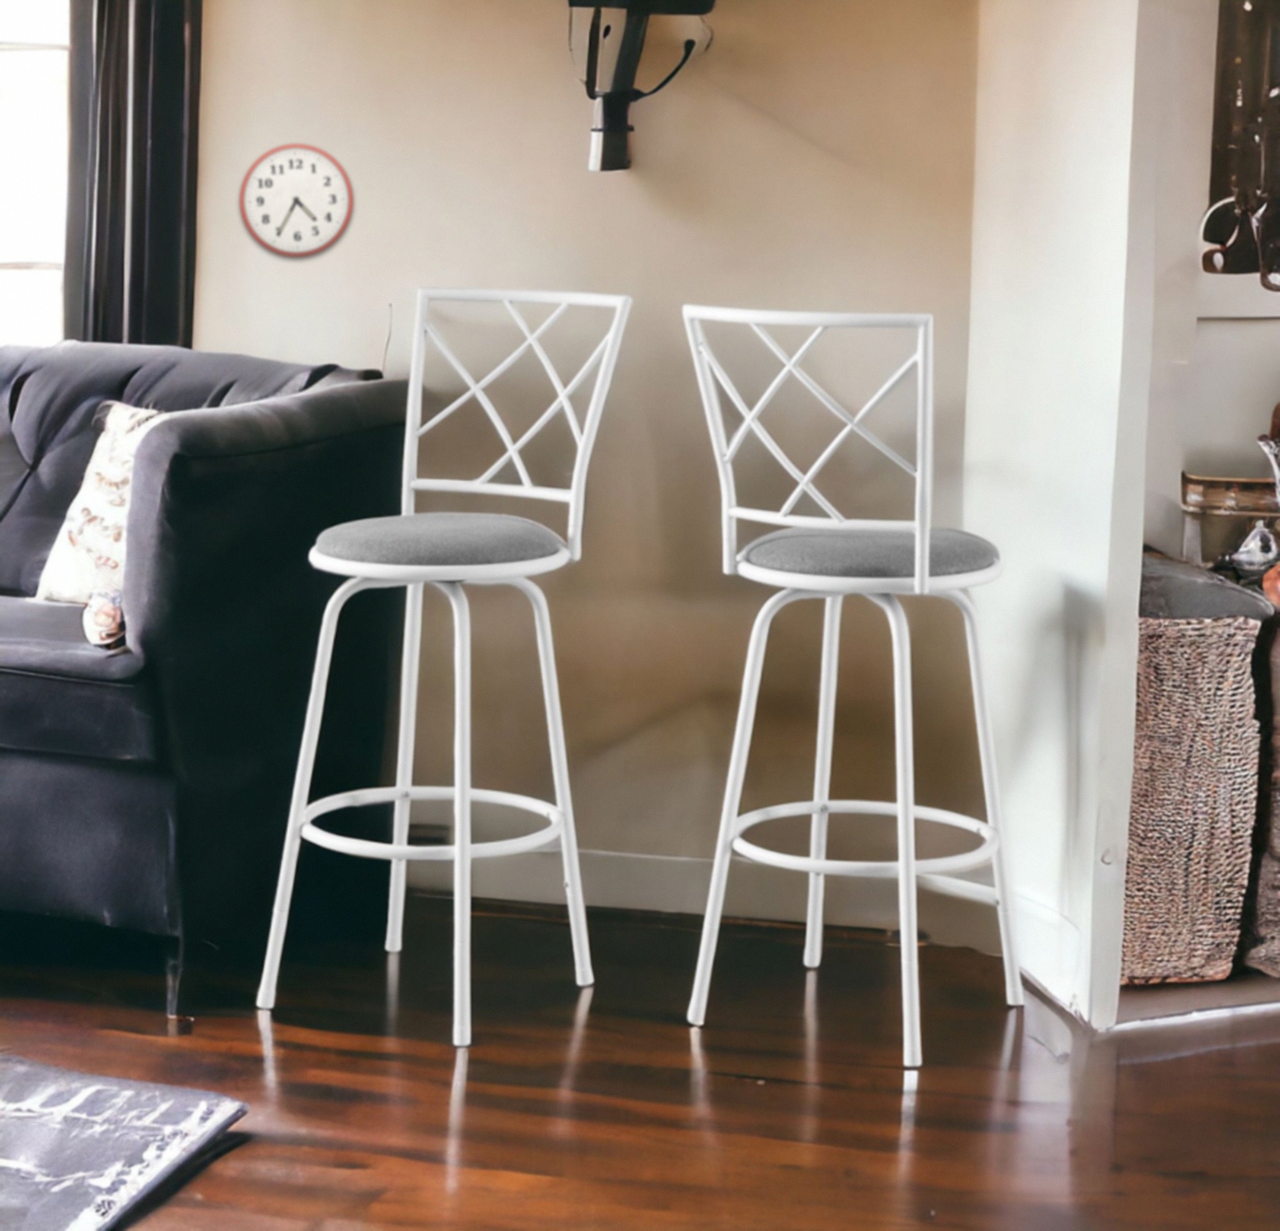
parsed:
4 h 35 min
